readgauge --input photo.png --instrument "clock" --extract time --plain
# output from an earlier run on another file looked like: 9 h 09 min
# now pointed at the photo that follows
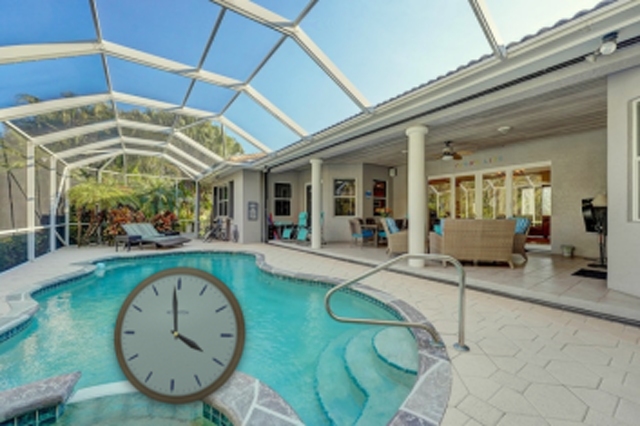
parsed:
3 h 59 min
